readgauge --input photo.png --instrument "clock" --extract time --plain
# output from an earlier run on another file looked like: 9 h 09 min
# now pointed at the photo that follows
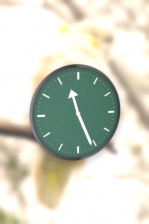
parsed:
11 h 26 min
